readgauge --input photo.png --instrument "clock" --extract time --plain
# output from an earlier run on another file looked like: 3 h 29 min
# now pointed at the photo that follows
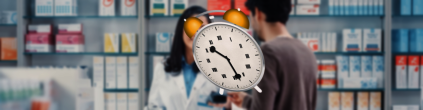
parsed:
10 h 28 min
